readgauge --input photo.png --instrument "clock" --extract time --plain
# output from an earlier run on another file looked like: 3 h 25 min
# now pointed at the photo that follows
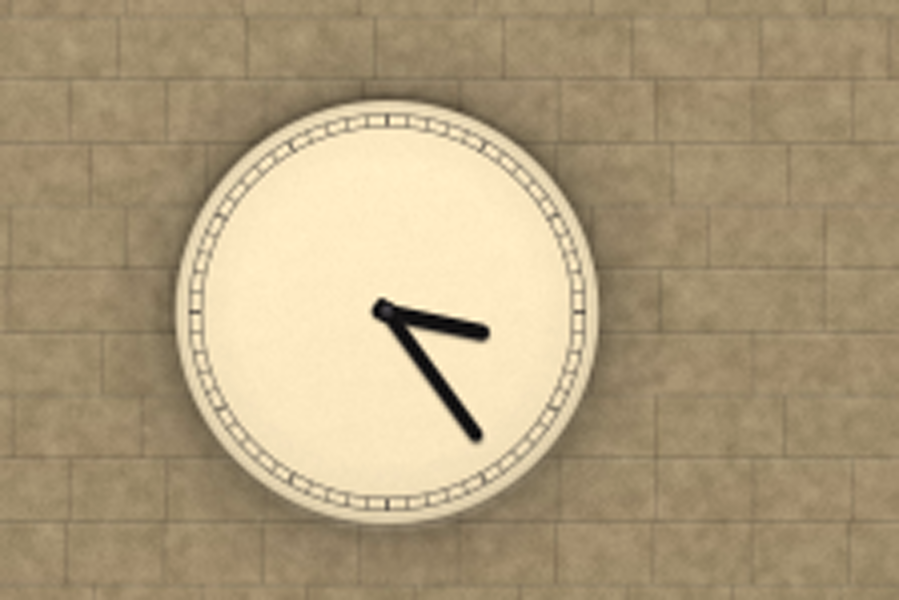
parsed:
3 h 24 min
